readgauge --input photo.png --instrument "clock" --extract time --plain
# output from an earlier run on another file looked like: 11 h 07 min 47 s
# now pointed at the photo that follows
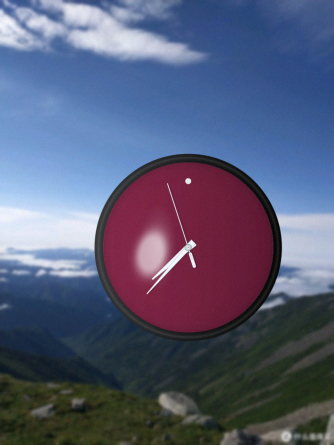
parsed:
7 h 36 min 57 s
